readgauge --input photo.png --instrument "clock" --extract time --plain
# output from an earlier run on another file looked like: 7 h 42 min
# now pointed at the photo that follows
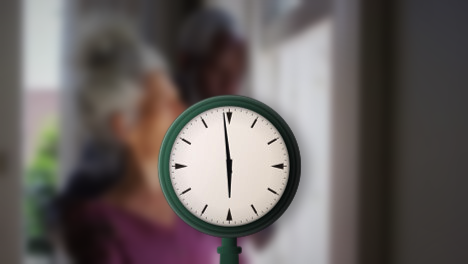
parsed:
5 h 59 min
